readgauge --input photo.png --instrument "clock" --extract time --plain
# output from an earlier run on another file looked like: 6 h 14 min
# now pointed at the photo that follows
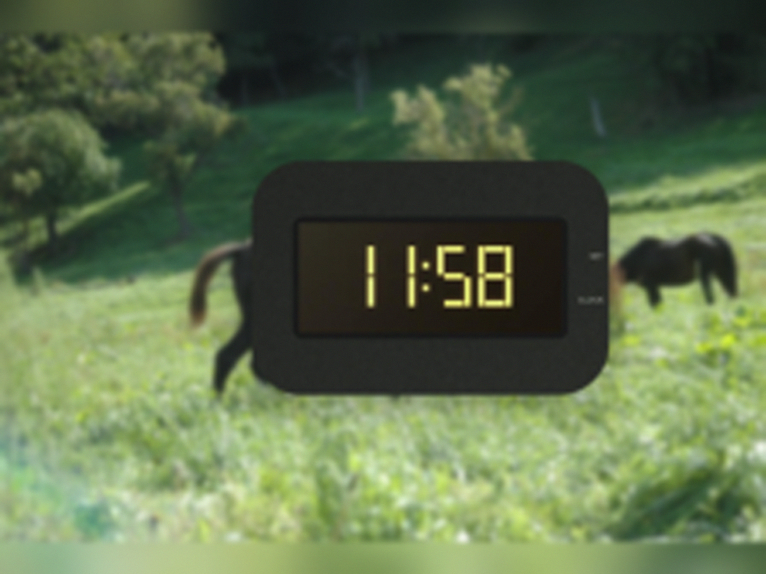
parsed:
11 h 58 min
